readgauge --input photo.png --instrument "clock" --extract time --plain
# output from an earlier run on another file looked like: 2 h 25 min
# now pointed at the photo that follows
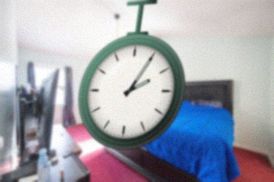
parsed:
2 h 05 min
